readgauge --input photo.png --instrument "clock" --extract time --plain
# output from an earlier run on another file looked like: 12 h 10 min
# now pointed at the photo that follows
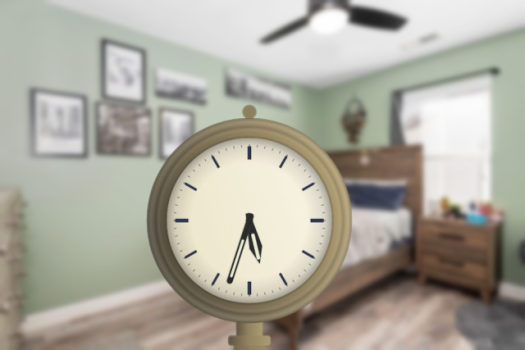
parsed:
5 h 33 min
